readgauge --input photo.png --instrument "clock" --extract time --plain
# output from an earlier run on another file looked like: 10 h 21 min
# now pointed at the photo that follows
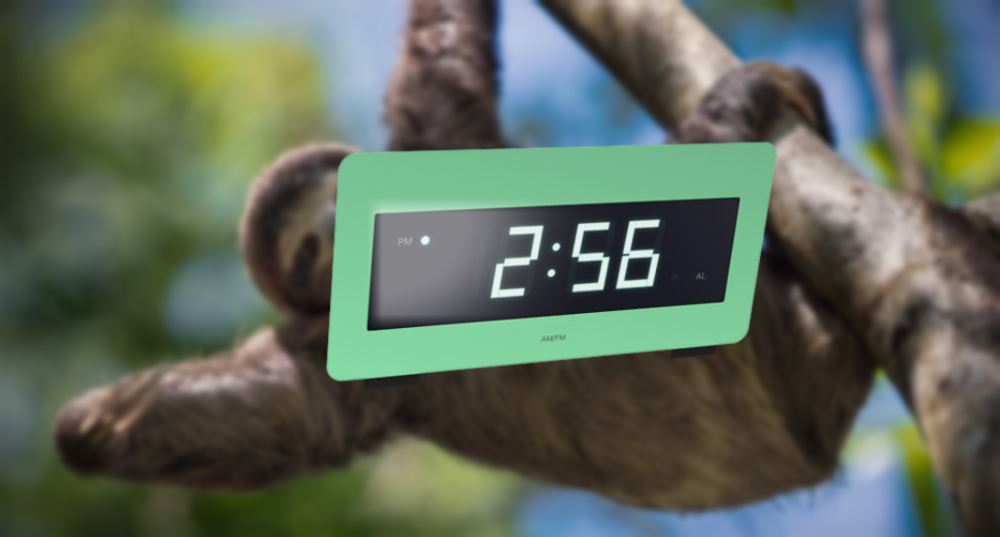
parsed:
2 h 56 min
